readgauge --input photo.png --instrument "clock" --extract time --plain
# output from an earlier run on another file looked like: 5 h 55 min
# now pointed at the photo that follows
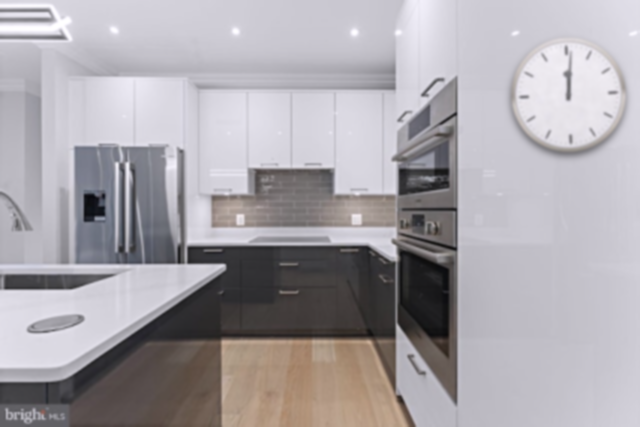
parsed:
12 h 01 min
